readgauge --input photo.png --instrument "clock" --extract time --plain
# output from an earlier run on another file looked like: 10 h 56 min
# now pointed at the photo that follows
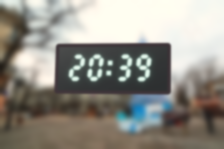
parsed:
20 h 39 min
